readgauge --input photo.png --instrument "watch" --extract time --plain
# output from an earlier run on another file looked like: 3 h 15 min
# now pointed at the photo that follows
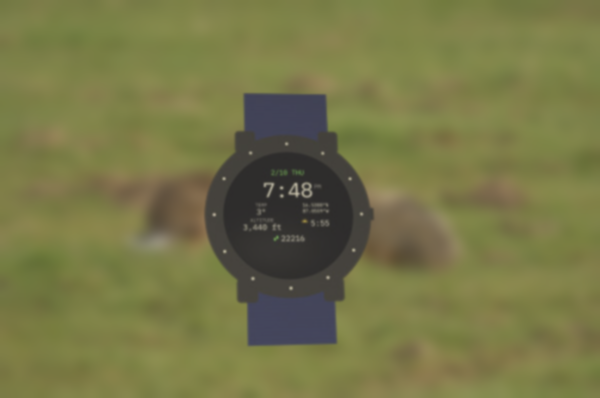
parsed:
7 h 48 min
